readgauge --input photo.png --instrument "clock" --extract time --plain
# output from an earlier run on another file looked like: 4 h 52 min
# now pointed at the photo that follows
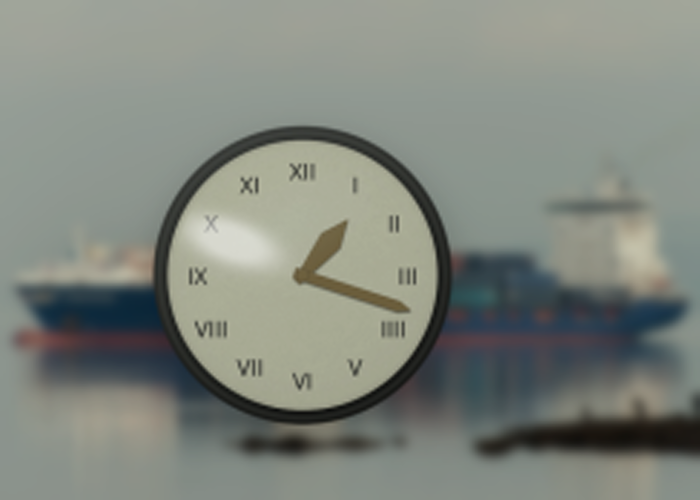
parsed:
1 h 18 min
